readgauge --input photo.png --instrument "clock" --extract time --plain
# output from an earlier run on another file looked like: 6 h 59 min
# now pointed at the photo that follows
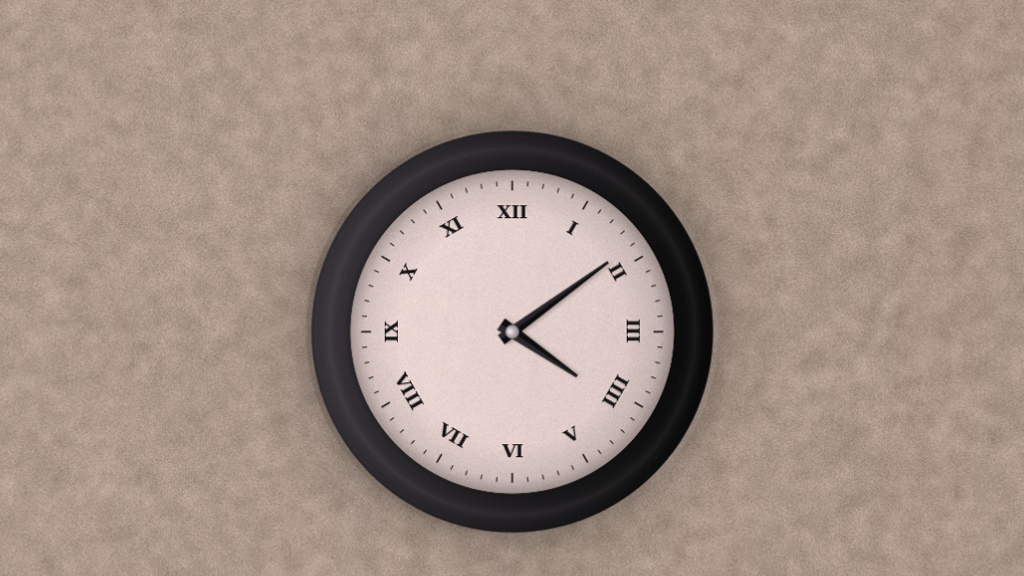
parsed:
4 h 09 min
